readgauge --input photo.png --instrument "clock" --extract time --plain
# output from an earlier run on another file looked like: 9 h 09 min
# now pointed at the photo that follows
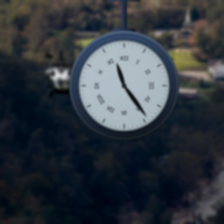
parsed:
11 h 24 min
